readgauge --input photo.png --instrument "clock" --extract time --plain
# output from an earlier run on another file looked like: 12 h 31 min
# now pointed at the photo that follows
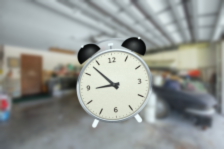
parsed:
8 h 53 min
